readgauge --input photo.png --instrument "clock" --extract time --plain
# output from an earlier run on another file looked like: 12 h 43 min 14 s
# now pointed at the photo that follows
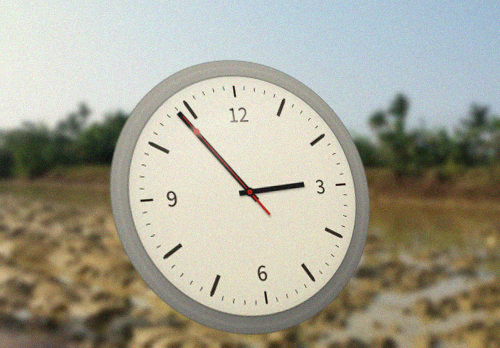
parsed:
2 h 53 min 54 s
